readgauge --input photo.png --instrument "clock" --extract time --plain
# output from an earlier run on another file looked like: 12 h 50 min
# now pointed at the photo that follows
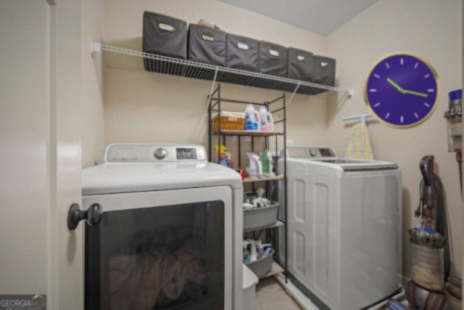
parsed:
10 h 17 min
